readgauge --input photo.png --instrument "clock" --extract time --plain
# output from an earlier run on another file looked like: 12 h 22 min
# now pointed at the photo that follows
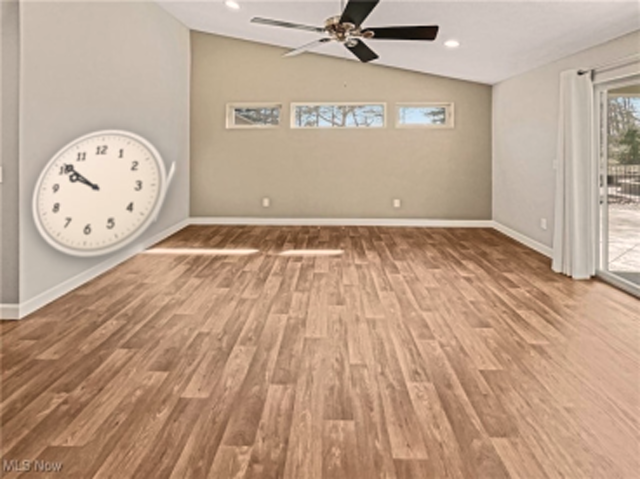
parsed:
9 h 51 min
